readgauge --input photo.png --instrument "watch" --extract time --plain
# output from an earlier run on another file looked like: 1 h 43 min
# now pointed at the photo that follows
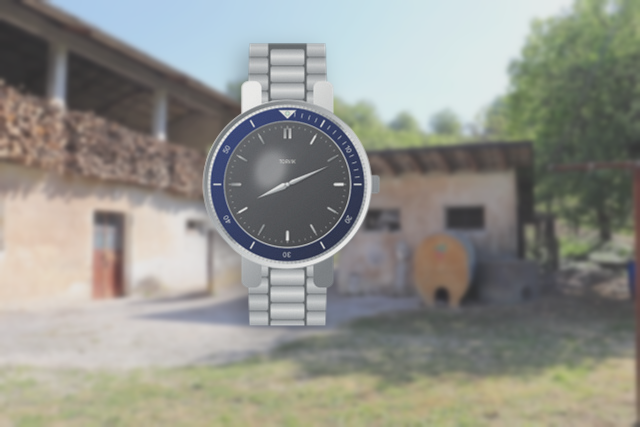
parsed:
8 h 11 min
